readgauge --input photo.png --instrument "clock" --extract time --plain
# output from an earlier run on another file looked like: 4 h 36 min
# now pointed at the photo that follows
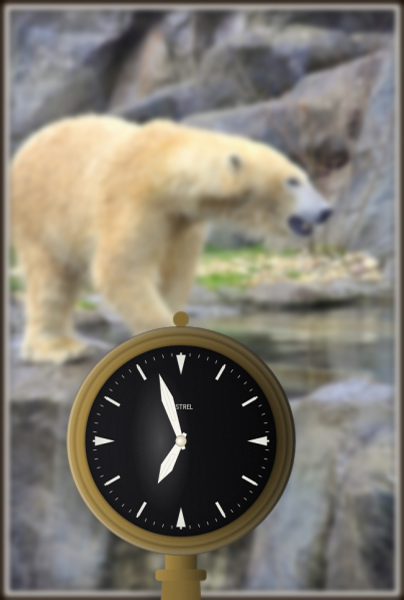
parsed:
6 h 57 min
